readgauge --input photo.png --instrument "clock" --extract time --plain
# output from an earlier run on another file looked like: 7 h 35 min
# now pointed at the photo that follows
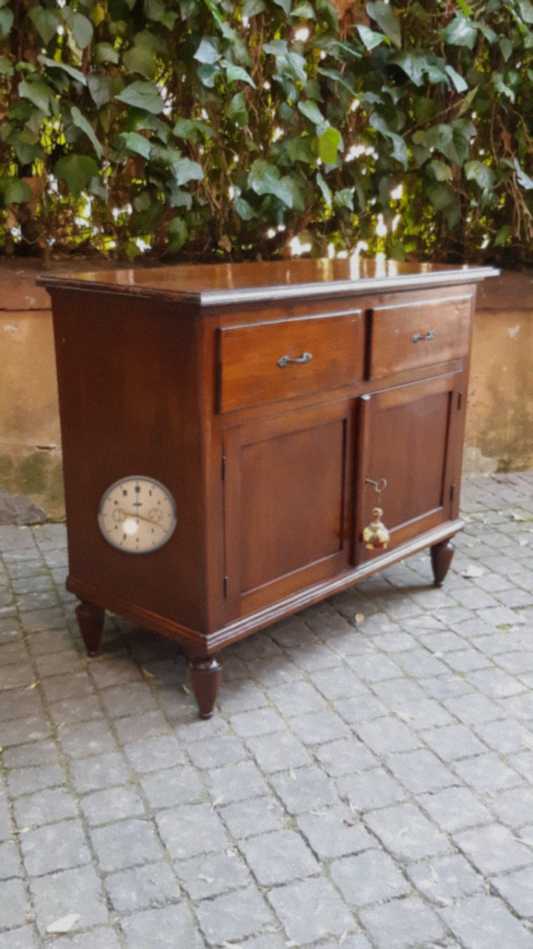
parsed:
9 h 19 min
